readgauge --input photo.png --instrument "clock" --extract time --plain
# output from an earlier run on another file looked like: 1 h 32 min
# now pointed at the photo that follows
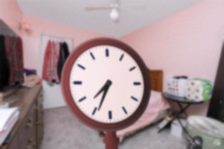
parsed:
7 h 34 min
